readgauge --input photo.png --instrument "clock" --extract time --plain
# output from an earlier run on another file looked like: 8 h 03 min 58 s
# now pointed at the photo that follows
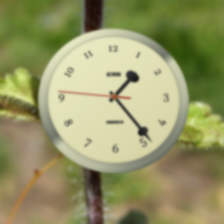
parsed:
1 h 23 min 46 s
